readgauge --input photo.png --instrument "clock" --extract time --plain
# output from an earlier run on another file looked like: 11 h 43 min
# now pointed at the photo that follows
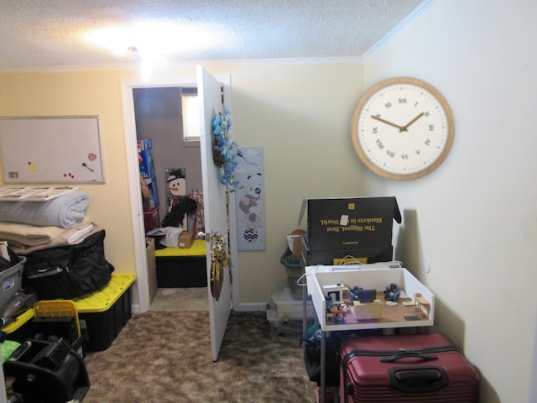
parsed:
1 h 49 min
